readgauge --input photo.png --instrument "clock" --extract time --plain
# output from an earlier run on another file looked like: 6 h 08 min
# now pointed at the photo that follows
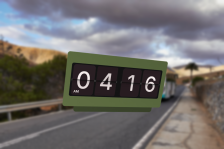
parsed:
4 h 16 min
